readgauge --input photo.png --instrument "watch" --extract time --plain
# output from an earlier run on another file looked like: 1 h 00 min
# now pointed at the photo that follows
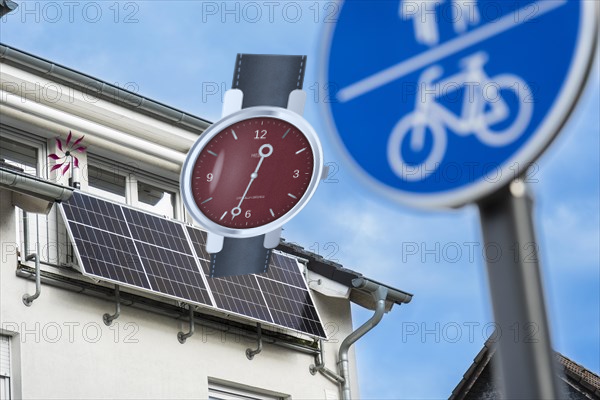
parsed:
12 h 33 min
